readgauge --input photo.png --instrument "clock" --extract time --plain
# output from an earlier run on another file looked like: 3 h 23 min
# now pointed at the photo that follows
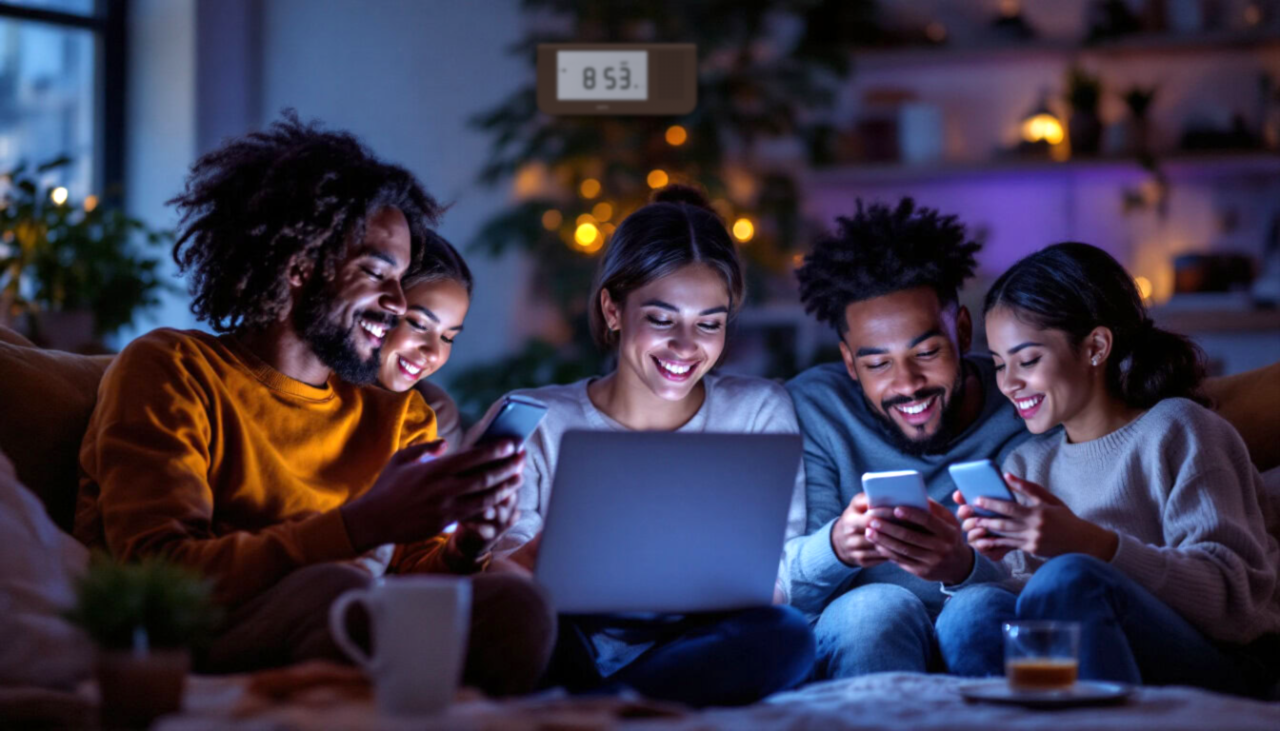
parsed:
8 h 53 min
